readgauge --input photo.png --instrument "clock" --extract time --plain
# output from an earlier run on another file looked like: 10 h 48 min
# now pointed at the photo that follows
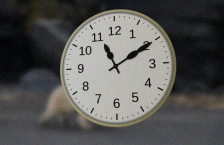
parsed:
11 h 10 min
